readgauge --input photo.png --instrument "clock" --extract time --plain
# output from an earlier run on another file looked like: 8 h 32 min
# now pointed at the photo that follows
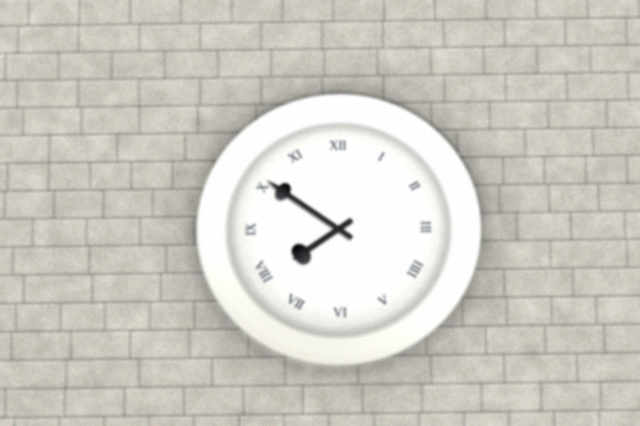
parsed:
7 h 51 min
